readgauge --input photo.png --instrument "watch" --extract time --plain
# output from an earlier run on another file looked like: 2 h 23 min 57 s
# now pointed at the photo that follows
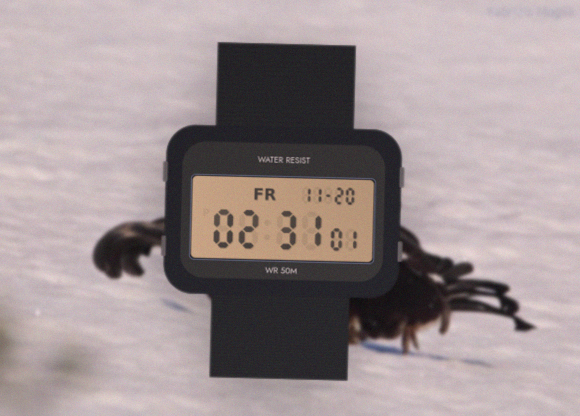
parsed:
2 h 31 min 01 s
